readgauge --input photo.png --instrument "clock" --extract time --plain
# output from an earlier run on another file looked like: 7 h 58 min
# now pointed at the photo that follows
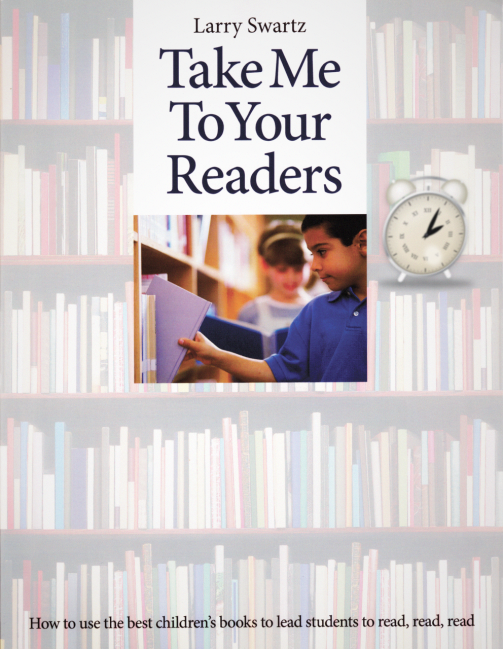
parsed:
2 h 04 min
